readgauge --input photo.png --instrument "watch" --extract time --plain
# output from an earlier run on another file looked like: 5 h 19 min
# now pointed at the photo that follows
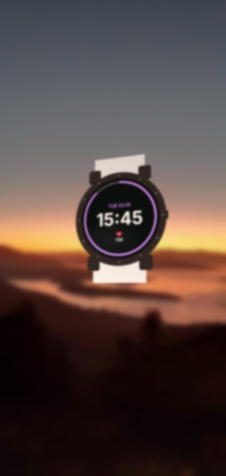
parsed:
15 h 45 min
